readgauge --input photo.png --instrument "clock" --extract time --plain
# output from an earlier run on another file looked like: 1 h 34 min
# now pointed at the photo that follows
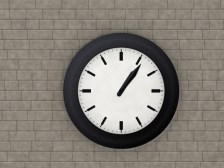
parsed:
1 h 06 min
